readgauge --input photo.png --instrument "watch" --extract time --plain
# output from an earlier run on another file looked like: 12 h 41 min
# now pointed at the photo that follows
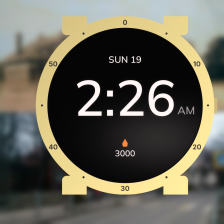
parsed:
2 h 26 min
